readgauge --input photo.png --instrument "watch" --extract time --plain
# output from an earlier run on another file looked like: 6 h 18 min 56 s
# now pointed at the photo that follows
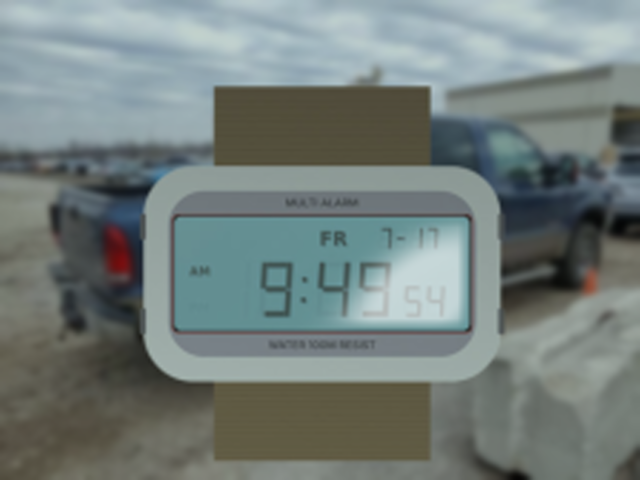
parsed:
9 h 49 min 54 s
